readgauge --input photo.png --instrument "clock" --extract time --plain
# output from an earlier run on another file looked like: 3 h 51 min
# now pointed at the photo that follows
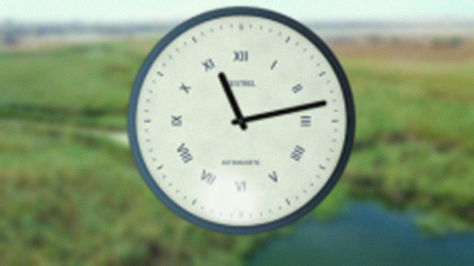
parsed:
11 h 13 min
